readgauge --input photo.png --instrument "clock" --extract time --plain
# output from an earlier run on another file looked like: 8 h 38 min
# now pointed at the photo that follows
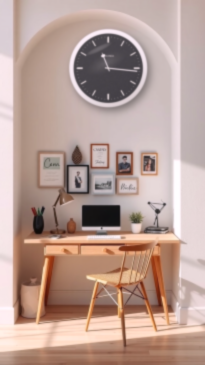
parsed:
11 h 16 min
